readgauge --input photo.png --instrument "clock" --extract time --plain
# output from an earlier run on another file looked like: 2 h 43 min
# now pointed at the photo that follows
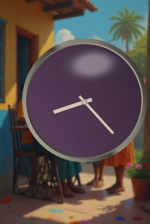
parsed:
8 h 23 min
